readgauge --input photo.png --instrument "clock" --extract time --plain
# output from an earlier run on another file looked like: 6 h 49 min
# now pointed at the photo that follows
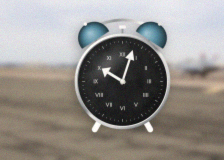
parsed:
10 h 03 min
